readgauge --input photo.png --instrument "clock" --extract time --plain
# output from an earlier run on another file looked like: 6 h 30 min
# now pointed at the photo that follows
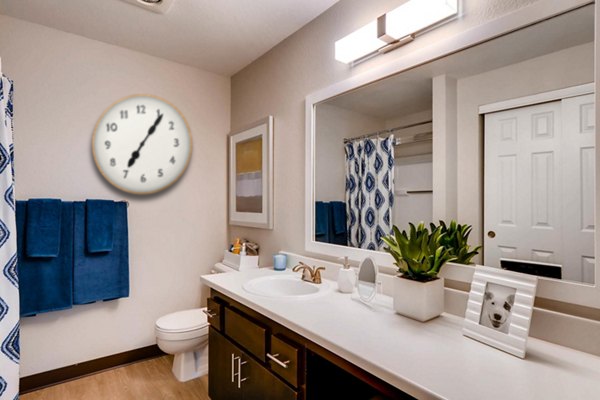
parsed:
7 h 06 min
